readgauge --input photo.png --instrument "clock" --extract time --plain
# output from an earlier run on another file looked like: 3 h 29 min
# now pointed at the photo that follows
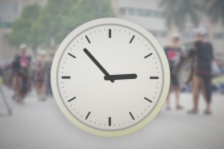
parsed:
2 h 53 min
